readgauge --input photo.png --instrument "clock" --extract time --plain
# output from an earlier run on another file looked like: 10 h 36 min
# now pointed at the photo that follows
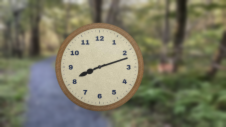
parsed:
8 h 12 min
